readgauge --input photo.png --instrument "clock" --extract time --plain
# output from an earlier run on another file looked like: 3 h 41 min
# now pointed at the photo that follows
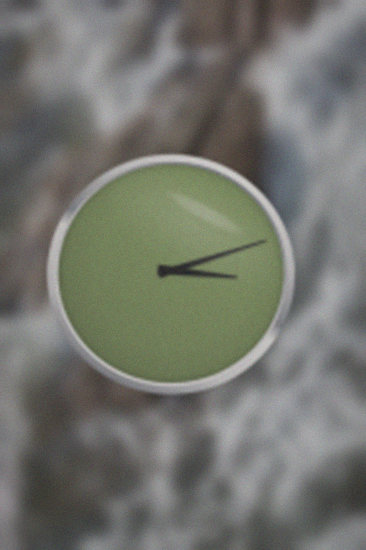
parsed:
3 h 12 min
